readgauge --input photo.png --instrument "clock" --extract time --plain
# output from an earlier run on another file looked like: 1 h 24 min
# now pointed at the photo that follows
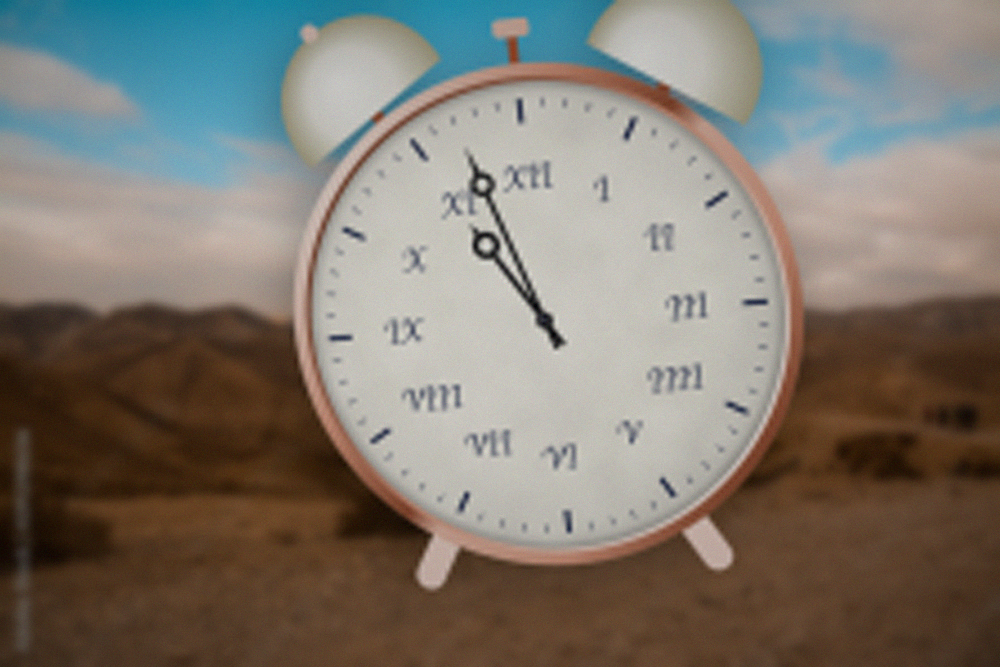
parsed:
10 h 57 min
